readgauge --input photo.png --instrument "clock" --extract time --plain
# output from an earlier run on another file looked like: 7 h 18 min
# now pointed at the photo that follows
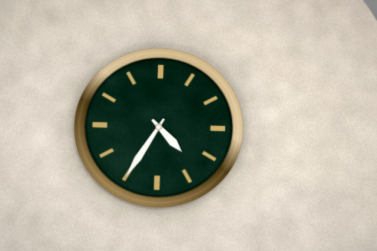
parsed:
4 h 35 min
